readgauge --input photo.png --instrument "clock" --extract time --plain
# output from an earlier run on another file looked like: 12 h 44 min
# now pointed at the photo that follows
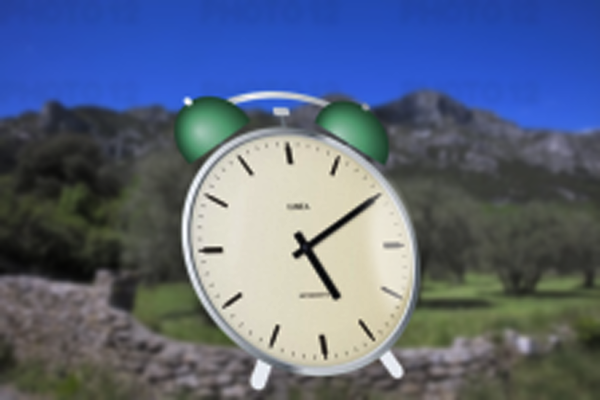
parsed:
5 h 10 min
